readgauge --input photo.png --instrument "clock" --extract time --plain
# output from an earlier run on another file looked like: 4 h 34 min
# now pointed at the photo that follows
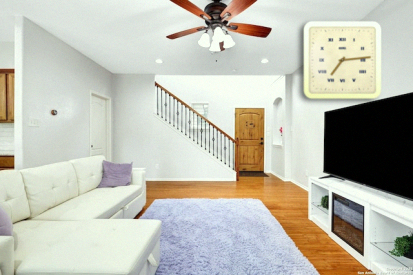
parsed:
7 h 14 min
